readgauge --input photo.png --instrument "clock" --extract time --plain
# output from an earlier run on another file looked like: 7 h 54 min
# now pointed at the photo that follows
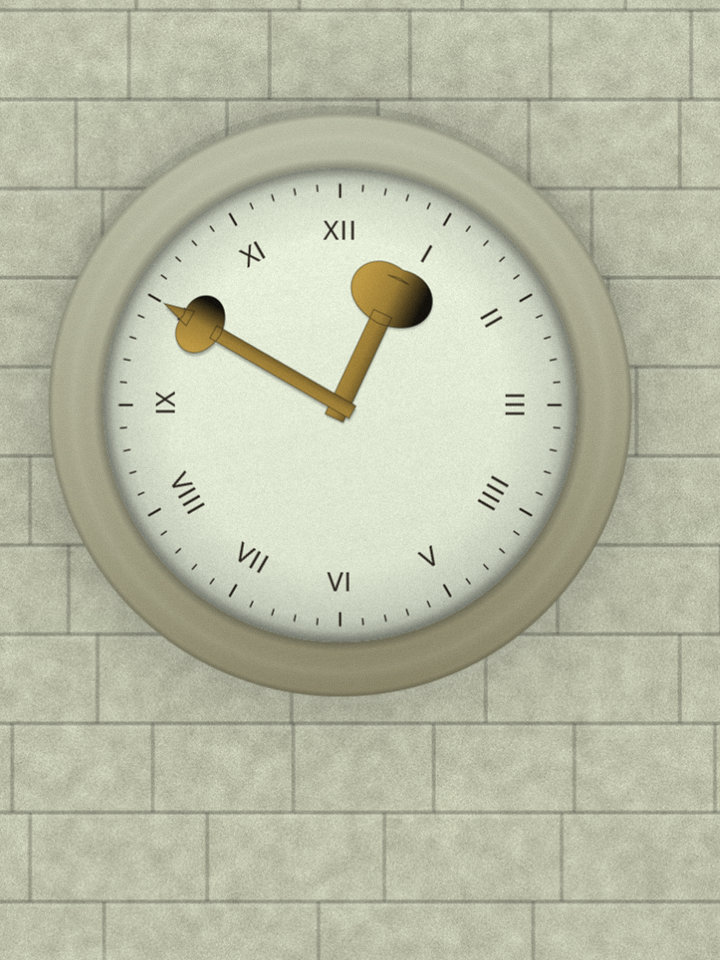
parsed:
12 h 50 min
